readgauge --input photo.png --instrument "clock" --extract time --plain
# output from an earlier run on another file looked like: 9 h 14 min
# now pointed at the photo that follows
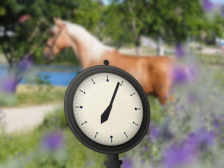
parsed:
7 h 04 min
